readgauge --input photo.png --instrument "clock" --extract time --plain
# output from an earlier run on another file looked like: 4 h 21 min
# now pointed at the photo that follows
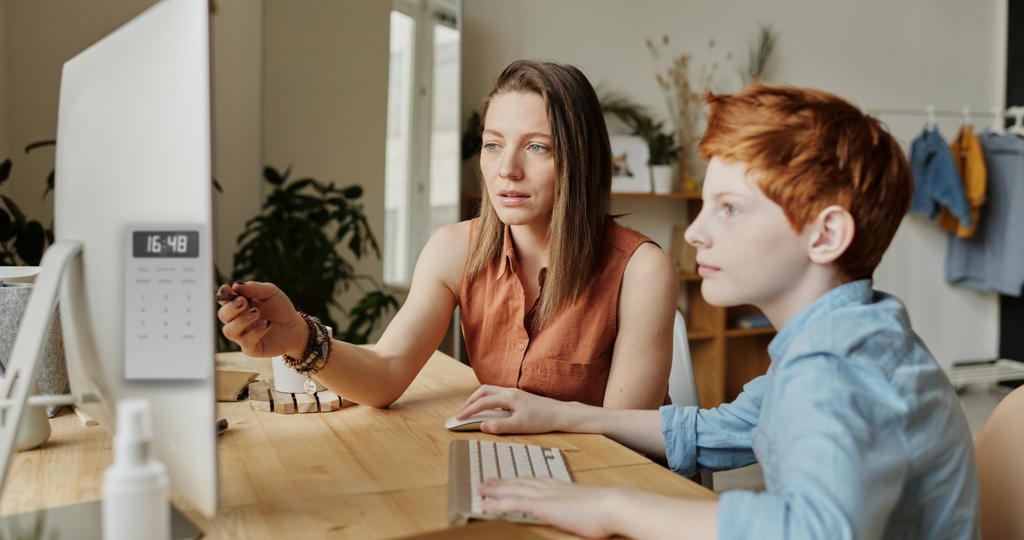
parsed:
16 h 48 min
